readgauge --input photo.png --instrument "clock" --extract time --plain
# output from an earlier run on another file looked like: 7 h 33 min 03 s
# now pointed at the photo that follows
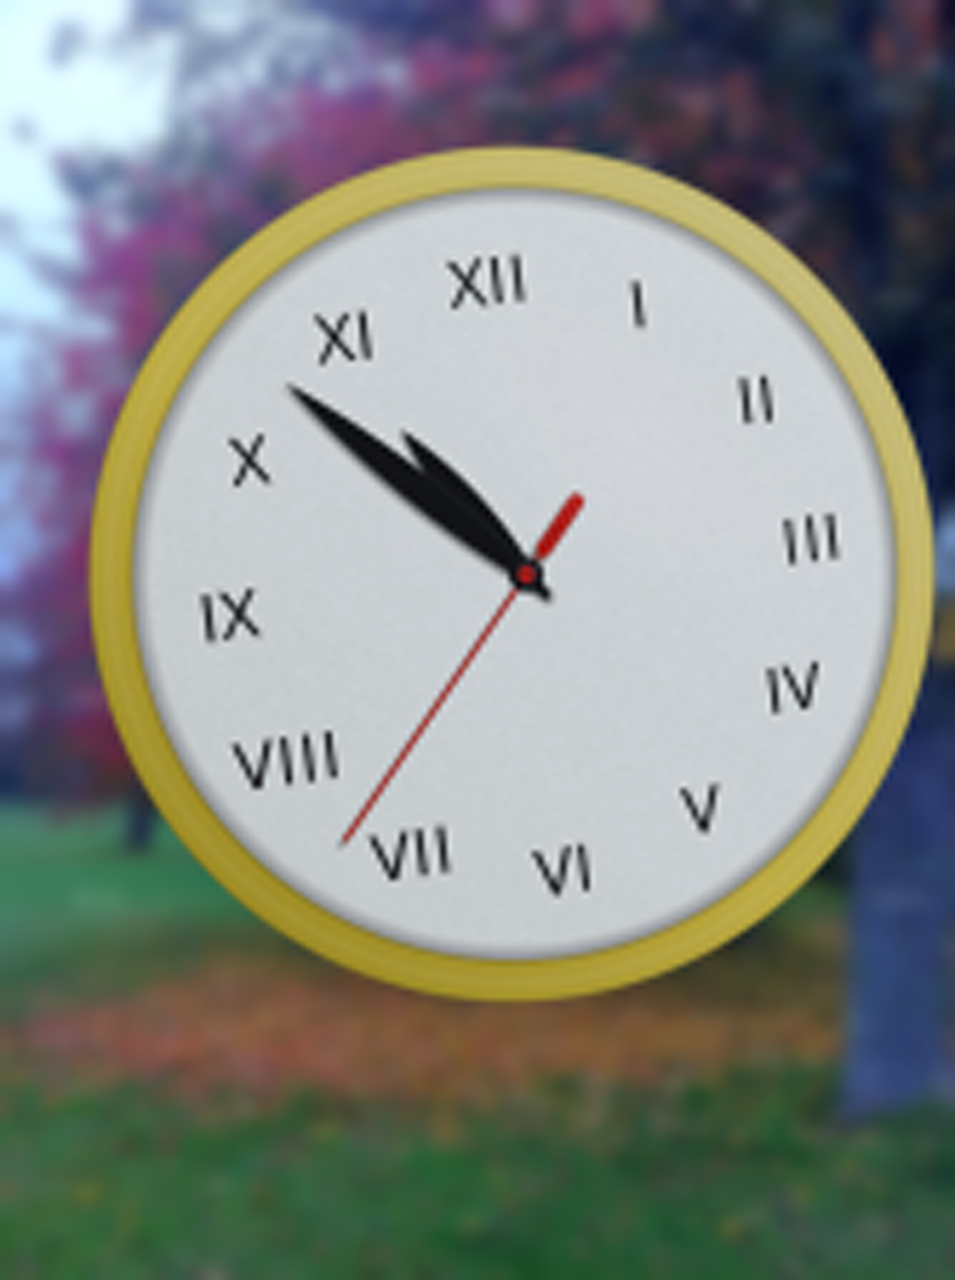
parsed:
10 h 52 min 37 s
